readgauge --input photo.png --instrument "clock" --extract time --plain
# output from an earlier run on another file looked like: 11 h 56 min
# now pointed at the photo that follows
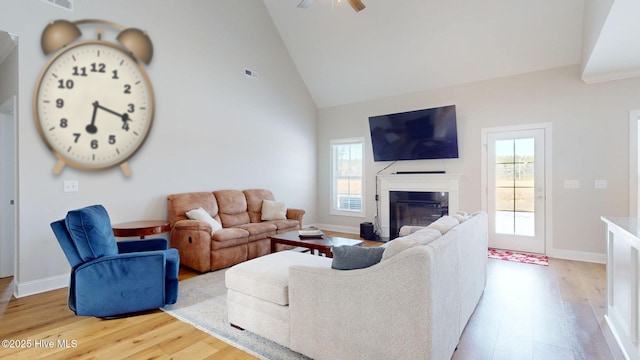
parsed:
6 h 18 min
